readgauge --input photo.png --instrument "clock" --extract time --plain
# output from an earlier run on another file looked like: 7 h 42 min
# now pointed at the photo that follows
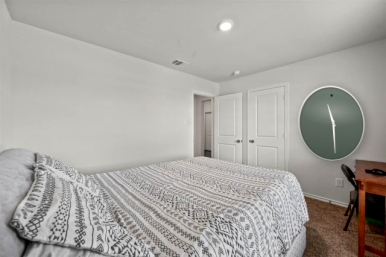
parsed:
11 h 30 min
